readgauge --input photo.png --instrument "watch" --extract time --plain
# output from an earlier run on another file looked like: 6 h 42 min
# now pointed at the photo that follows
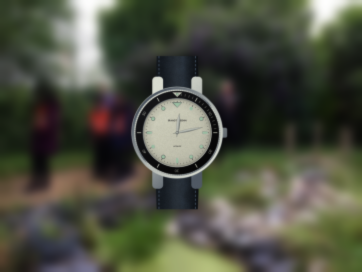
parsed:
12 h 13 min
